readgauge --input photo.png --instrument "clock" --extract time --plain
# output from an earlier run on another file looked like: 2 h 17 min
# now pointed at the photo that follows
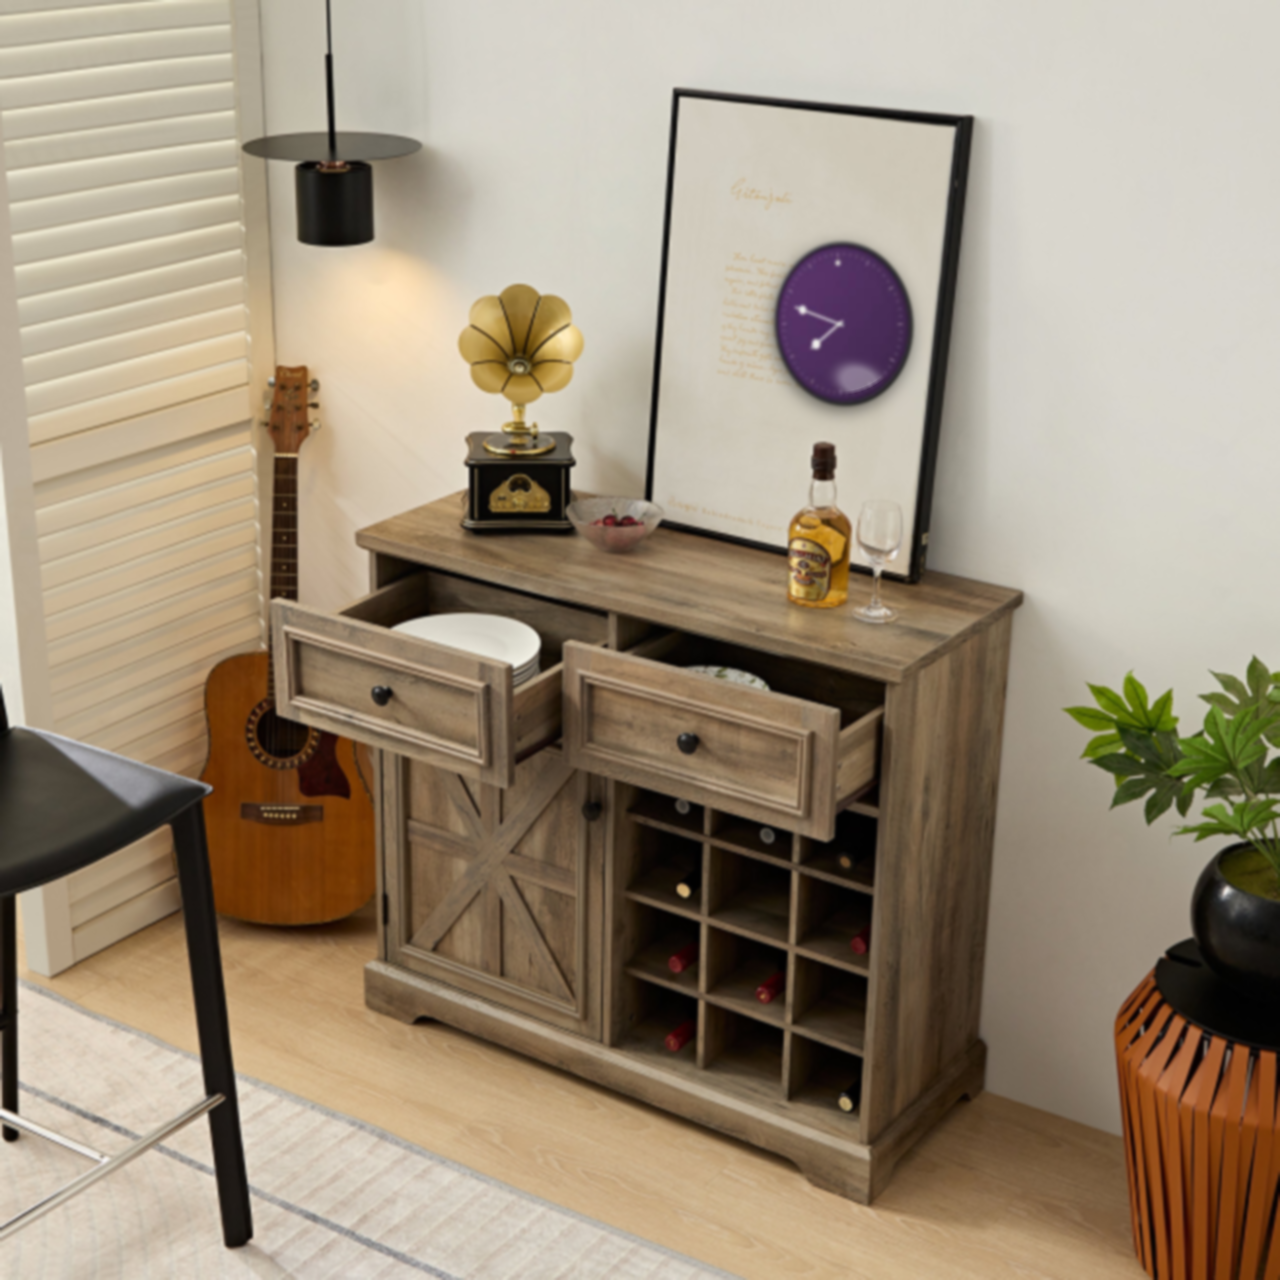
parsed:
7 h 48 min
